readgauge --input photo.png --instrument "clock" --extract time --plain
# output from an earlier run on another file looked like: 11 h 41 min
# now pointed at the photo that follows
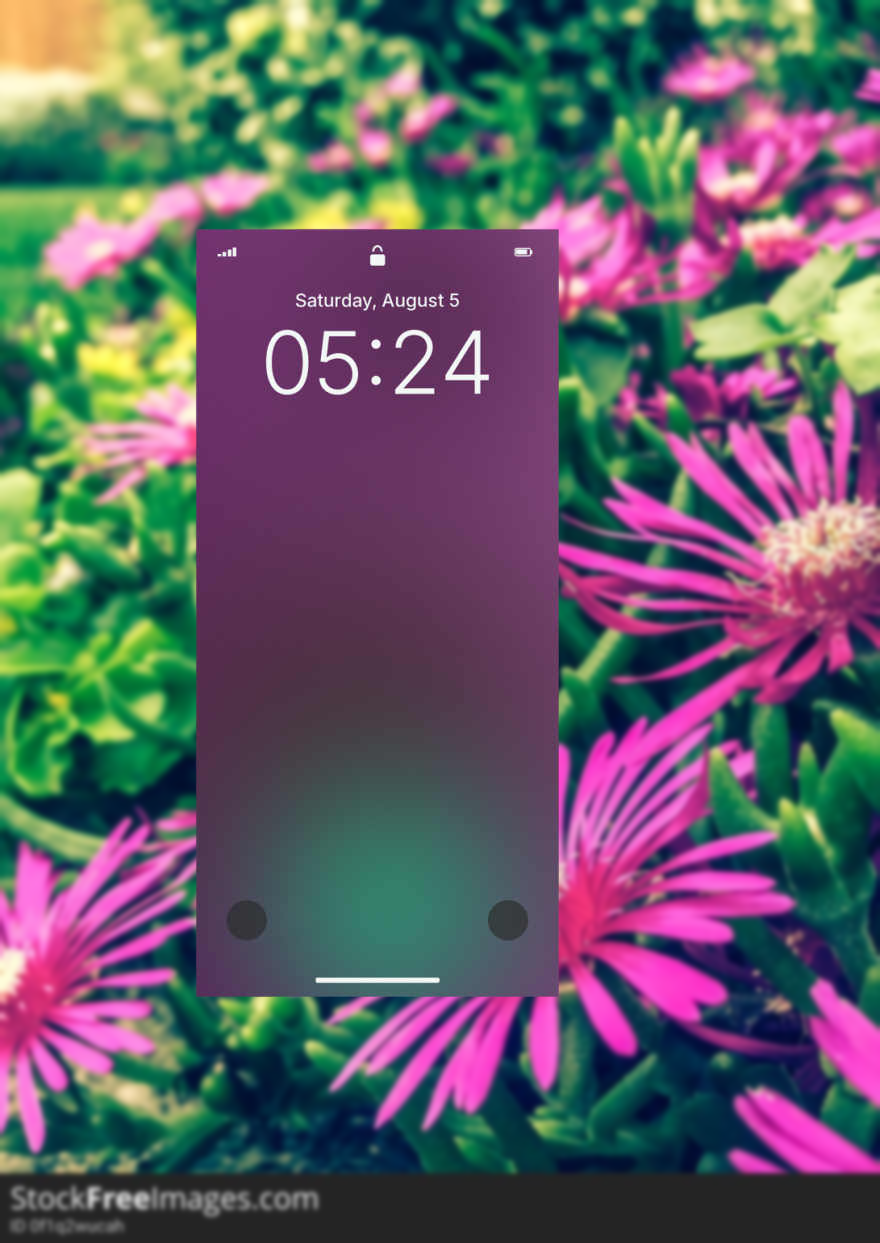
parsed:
5 h 24 min
